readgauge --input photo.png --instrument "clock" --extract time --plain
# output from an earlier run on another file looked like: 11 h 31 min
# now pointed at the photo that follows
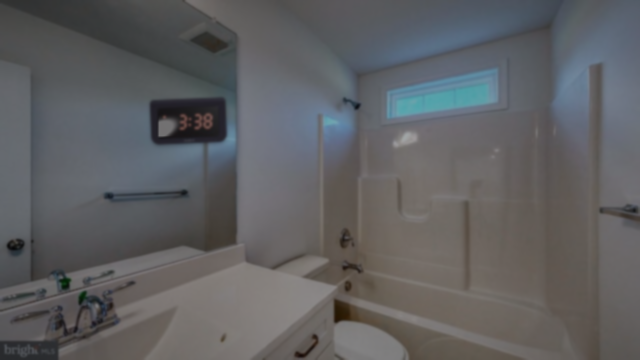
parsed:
3 h 38 min
